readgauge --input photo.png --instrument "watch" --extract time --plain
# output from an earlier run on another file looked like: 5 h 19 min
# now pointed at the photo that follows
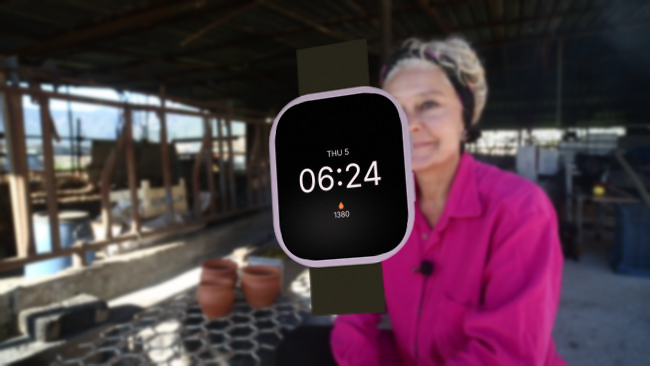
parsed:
6 h 24 min
